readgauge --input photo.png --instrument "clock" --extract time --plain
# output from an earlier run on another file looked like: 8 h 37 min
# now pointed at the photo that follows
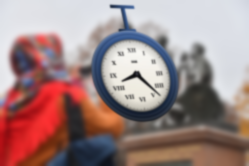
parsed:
8 h 23 min
